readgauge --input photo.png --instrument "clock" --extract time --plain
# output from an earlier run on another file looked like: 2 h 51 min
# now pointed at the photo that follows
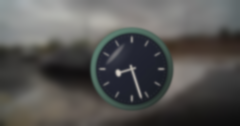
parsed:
8 h 27 min
